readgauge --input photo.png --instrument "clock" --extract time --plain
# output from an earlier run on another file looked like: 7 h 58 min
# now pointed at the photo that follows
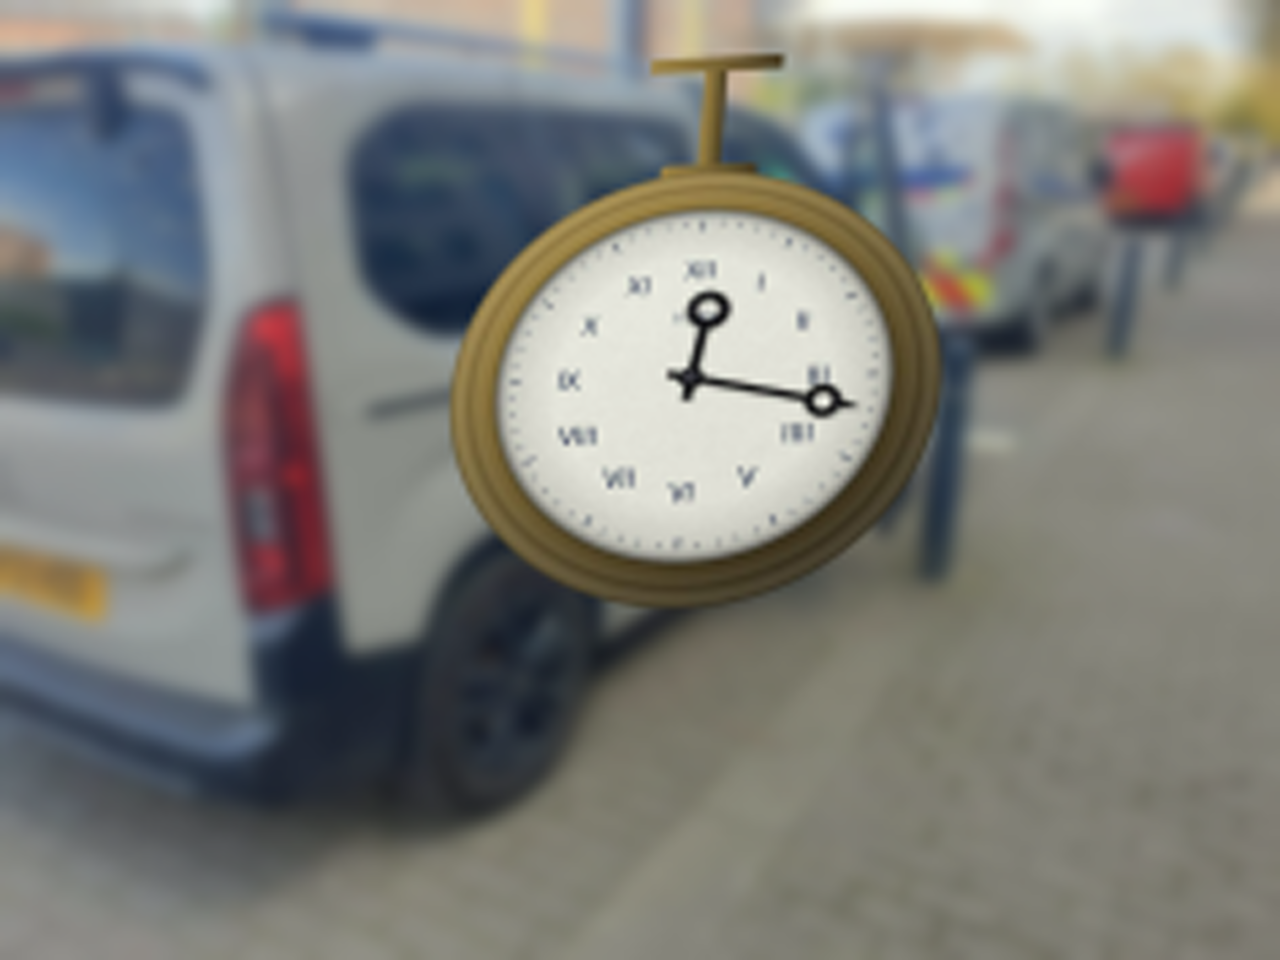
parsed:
12 h 17 min
